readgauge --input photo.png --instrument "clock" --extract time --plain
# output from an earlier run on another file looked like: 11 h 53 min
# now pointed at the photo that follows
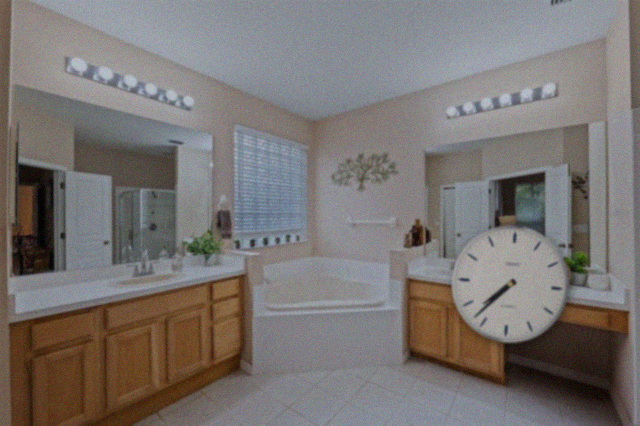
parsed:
7 h 37 min
